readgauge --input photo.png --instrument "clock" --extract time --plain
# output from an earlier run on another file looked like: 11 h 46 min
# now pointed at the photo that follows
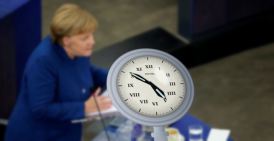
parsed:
4 h 51 min
